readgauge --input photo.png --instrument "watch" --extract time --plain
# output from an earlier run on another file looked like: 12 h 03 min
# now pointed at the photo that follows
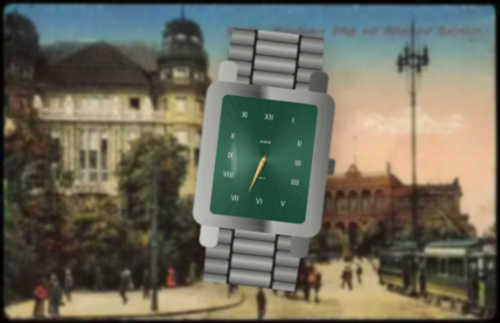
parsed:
6 h 33 min
